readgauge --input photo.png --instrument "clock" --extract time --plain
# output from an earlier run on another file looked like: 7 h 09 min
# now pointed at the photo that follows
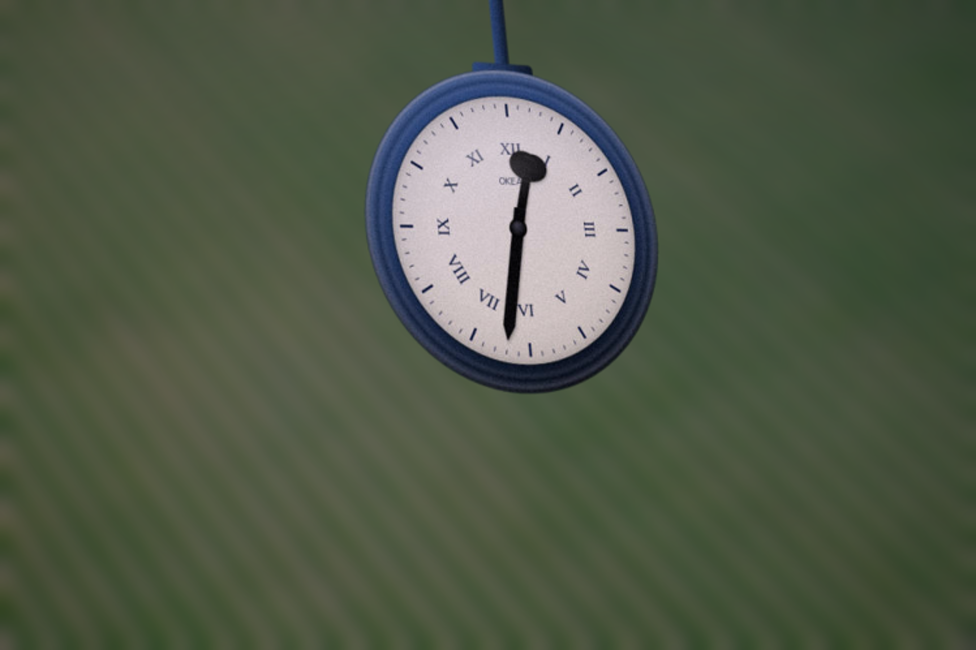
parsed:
12 h 32 min
